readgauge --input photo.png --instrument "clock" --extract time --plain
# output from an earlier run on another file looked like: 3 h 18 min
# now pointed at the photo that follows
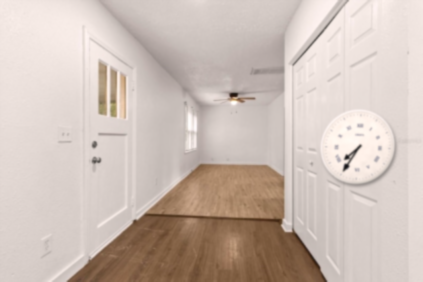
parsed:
7 h 35 min
